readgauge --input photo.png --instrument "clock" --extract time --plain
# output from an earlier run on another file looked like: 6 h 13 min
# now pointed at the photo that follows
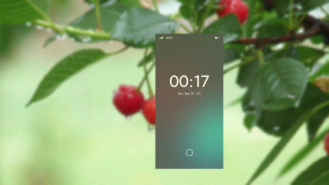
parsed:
0 h 17 min
